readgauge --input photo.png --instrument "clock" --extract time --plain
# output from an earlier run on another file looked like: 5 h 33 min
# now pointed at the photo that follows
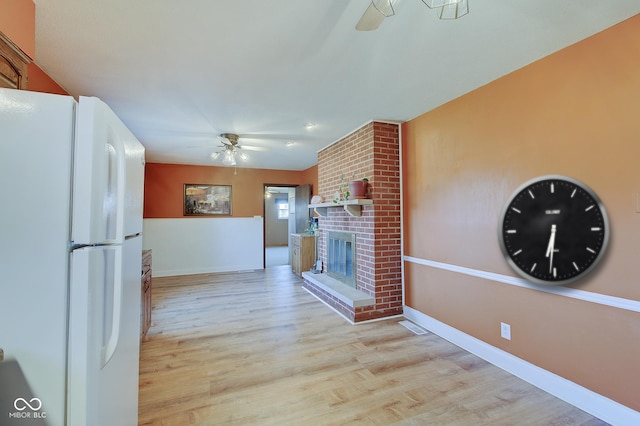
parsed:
6 h 31 min
